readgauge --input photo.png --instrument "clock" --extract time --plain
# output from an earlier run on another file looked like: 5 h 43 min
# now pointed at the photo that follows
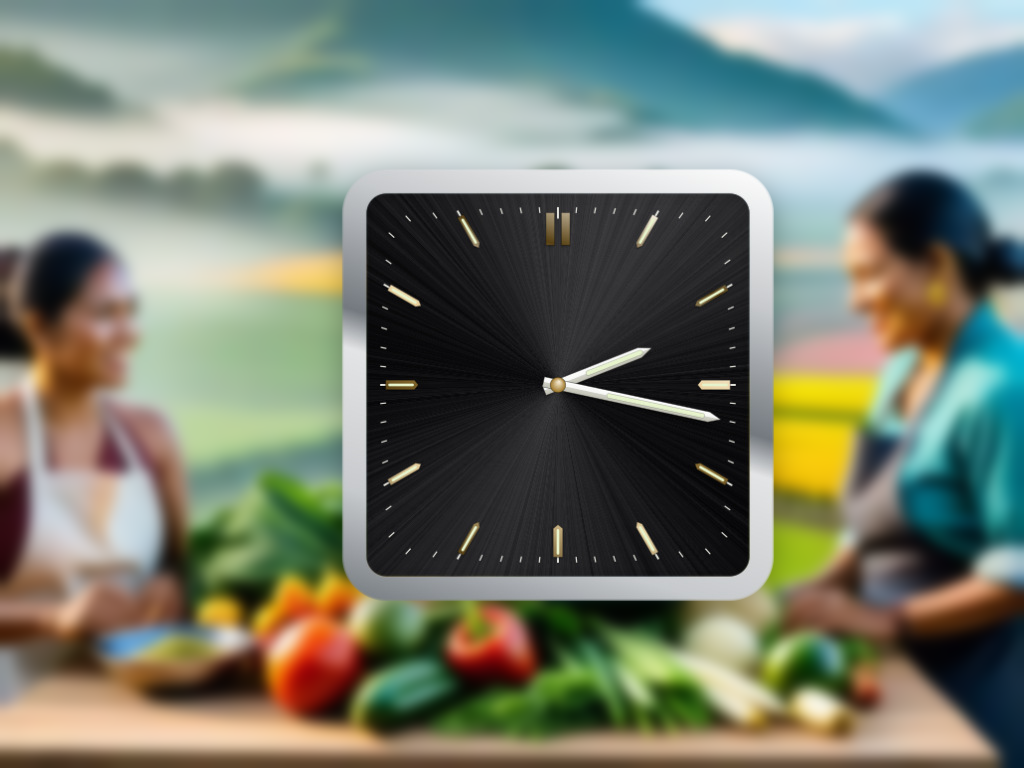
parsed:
2 h 17 min
